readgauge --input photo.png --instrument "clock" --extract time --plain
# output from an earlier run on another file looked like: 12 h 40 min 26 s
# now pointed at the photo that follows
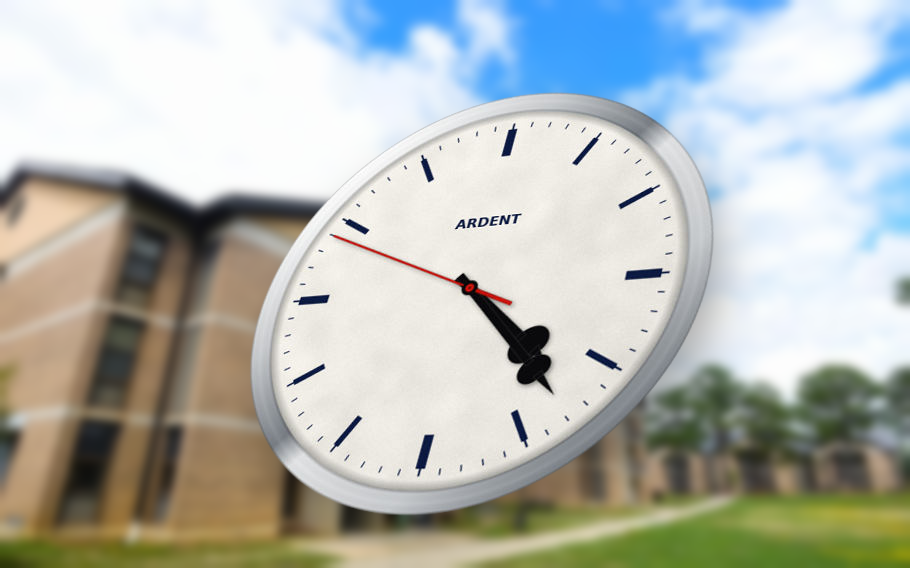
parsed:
4 h 22 min 49 s
